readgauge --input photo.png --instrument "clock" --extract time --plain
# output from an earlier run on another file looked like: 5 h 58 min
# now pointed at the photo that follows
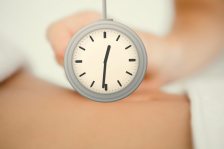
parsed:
12 h 31 min
